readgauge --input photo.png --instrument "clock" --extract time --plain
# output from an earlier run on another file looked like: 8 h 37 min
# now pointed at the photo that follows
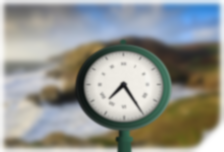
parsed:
7 h 25 min
